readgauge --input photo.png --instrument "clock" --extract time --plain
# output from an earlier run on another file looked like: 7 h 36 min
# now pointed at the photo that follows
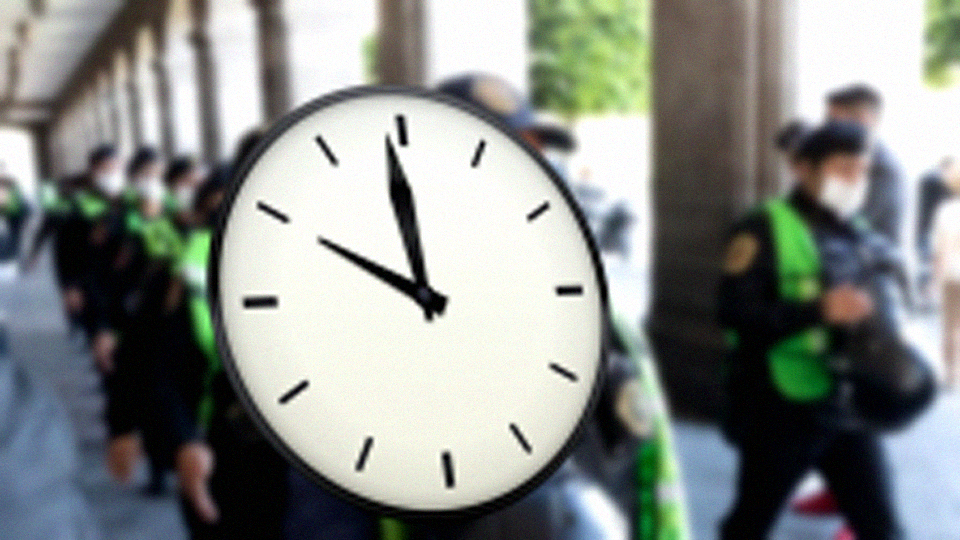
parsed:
9 h 59 min
